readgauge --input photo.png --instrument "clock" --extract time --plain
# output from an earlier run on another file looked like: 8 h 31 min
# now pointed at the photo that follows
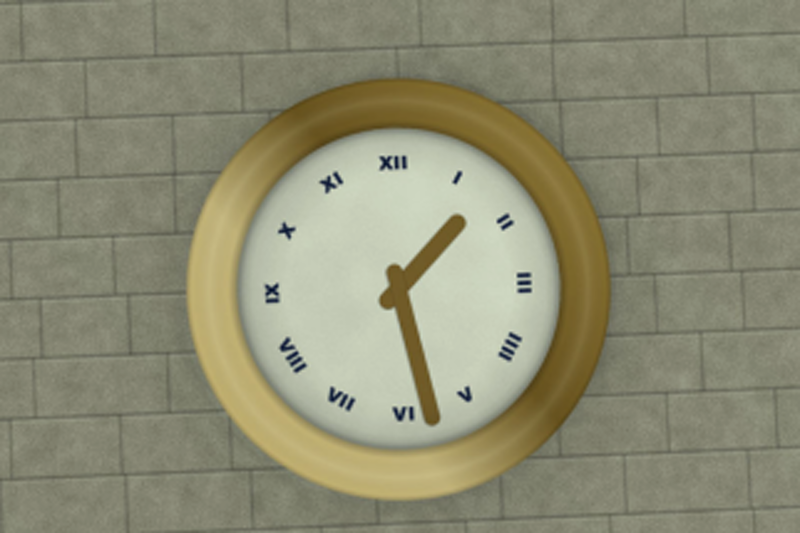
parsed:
1 h 28 min
